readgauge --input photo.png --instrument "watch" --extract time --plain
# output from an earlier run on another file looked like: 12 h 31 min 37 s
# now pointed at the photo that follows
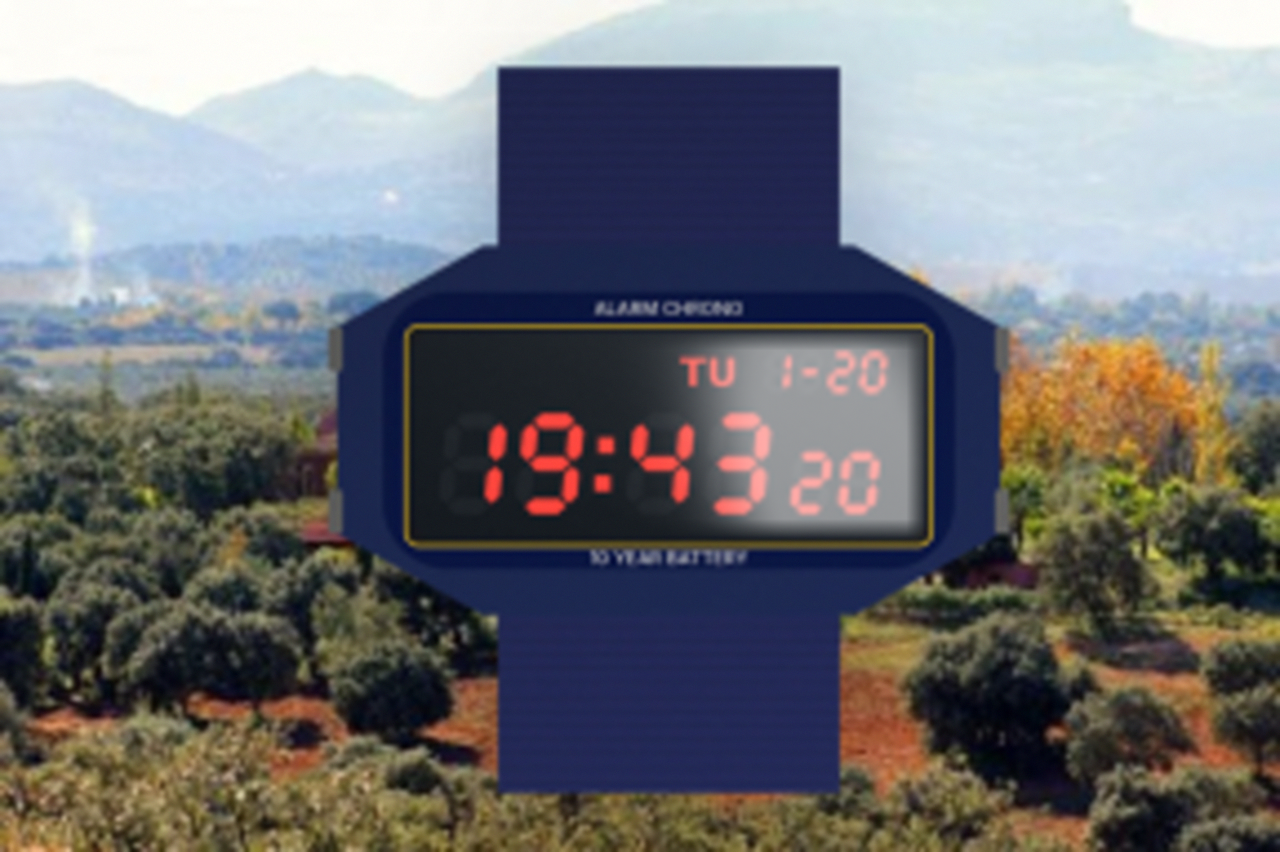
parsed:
19 h 43 min 20 s
